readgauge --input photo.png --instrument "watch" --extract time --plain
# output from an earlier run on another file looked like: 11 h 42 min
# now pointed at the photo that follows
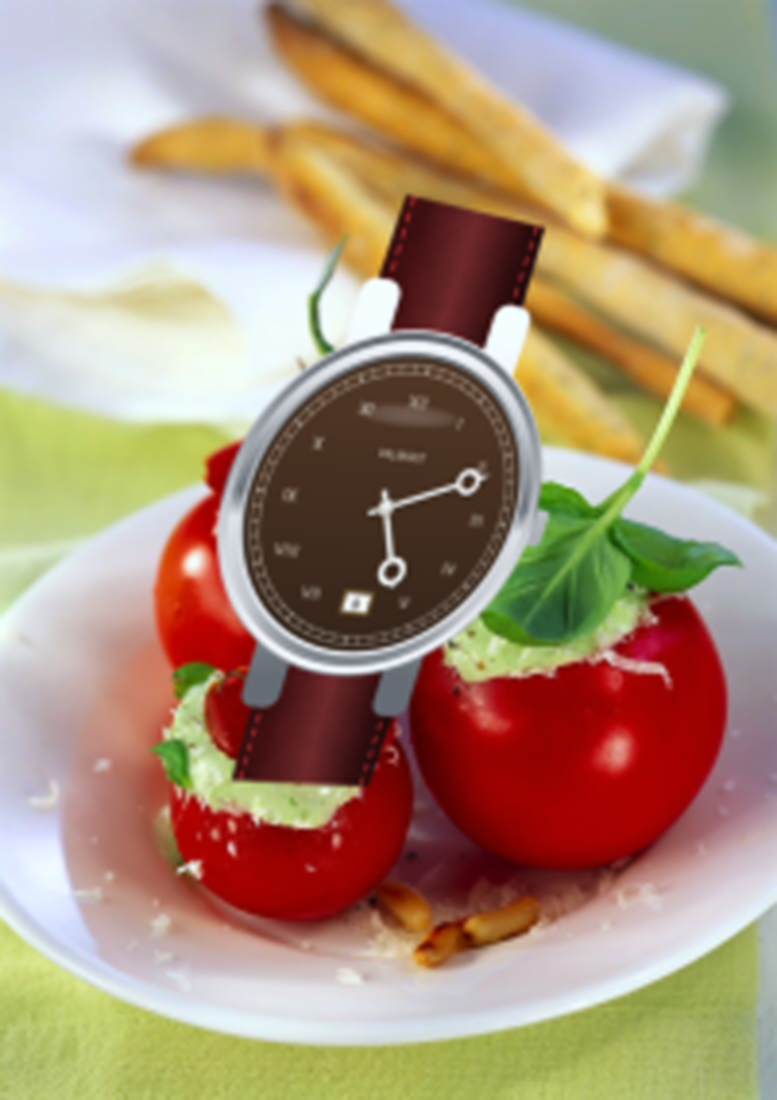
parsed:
5 h 11 min
